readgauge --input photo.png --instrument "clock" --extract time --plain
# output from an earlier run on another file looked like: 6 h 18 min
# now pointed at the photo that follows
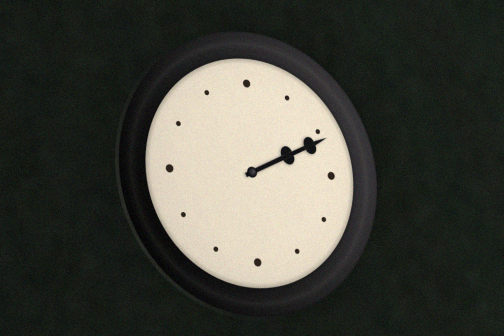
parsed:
2 h 11 min
